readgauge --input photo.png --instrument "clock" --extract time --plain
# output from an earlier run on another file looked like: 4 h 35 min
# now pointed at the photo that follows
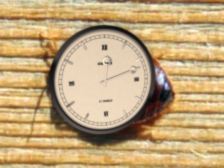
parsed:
12 h 12 min
